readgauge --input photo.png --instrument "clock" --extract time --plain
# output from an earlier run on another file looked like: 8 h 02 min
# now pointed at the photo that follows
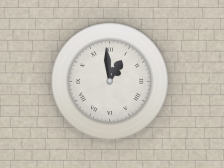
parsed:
12 h 59 min
